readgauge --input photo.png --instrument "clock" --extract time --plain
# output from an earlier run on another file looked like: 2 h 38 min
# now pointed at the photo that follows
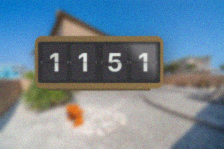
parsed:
11 h 51 min
